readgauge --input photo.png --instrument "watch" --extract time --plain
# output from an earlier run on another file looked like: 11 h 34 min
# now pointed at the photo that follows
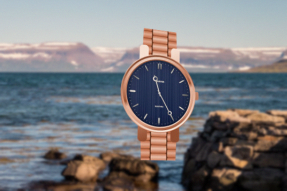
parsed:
11 h 25 min
